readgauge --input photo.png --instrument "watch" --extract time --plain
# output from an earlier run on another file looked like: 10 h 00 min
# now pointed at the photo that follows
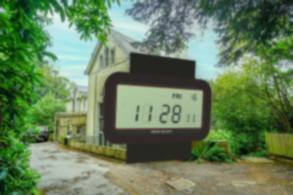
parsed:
11 h 28 min
